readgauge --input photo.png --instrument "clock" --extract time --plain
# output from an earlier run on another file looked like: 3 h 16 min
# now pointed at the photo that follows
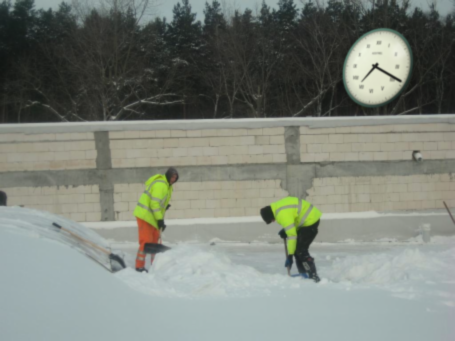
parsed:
7 h 19 min
